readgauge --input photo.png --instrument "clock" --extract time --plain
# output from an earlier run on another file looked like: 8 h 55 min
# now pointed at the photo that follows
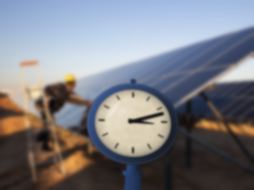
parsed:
3 h 12 min
